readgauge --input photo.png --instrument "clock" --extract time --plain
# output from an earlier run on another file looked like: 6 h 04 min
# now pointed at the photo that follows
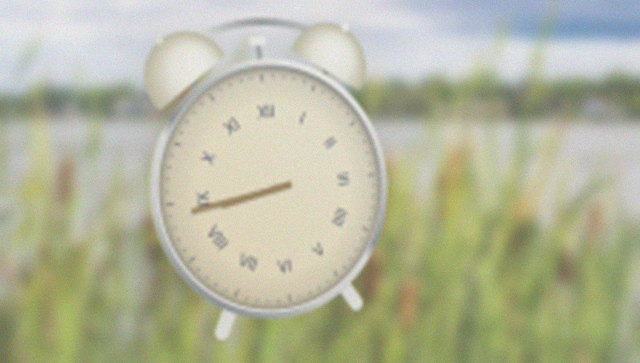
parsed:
8 h 44 min
